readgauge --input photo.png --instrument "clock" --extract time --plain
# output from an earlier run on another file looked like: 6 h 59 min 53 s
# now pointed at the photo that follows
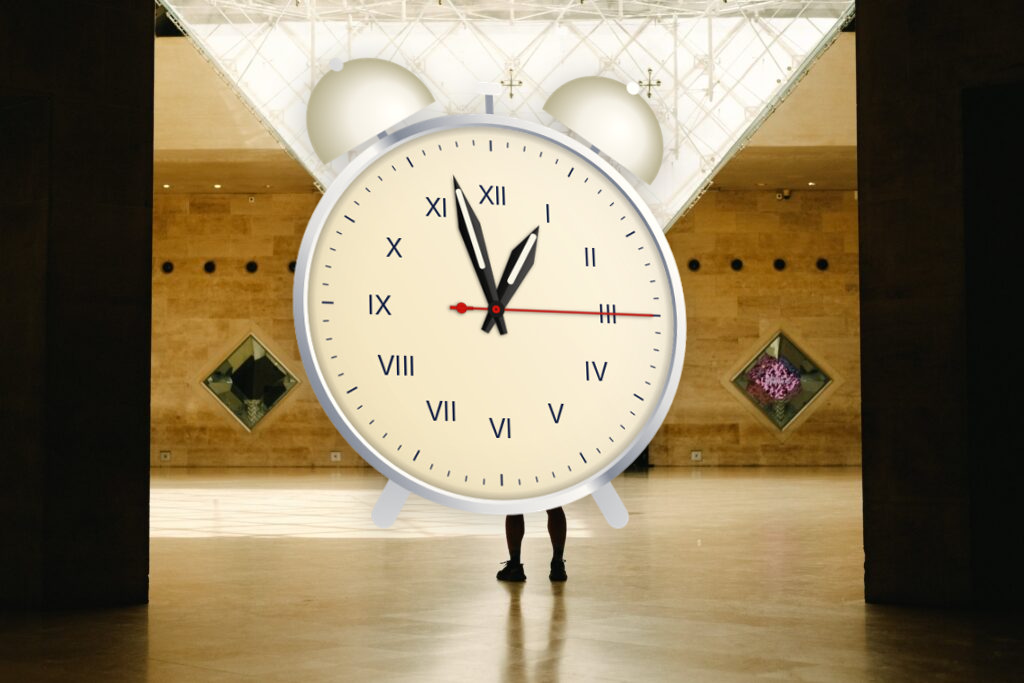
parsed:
12 h 57 min 15 s
